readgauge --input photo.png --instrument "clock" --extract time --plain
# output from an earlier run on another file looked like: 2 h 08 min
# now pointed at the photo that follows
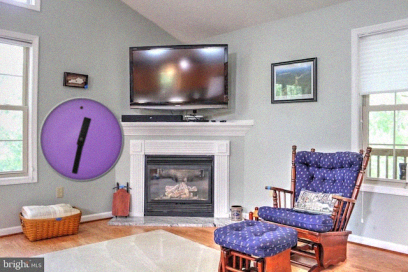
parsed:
12 h 32 min
